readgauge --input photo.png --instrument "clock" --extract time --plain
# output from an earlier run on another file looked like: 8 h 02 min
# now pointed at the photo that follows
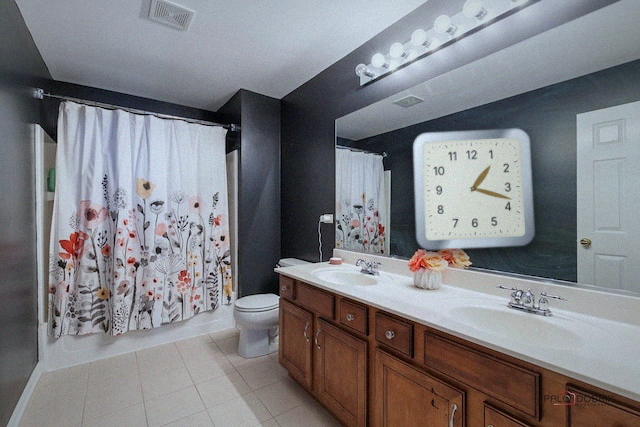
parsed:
1 h 18 min
